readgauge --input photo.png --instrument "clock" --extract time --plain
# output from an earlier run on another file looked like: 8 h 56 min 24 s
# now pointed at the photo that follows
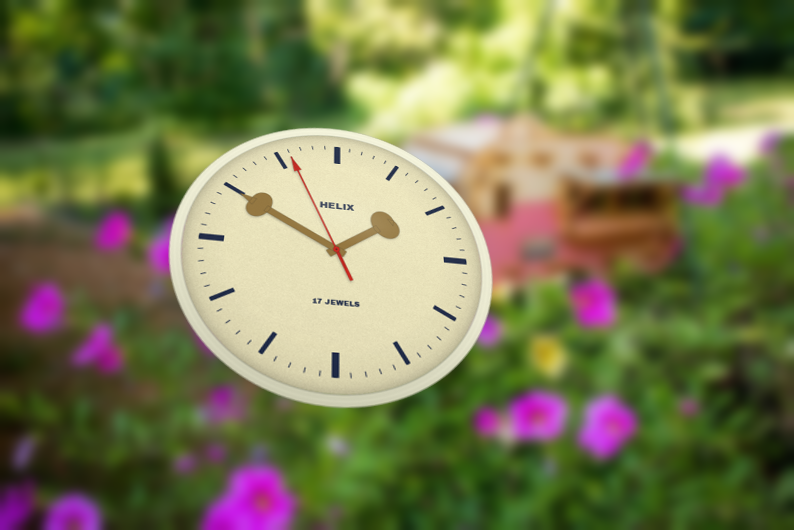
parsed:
1 h 49 min 56 s
